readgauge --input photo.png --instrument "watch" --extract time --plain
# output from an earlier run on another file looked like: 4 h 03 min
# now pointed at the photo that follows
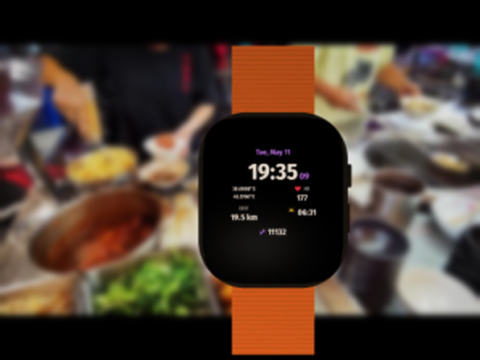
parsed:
19 h 35 min
